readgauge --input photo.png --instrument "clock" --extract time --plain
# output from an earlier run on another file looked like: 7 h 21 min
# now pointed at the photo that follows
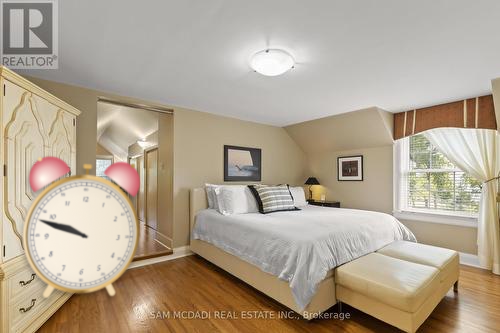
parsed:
9 h 48 min
